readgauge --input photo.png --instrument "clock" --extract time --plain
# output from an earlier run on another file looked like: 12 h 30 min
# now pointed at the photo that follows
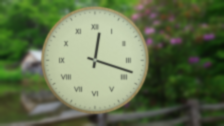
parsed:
12 h 18 min
